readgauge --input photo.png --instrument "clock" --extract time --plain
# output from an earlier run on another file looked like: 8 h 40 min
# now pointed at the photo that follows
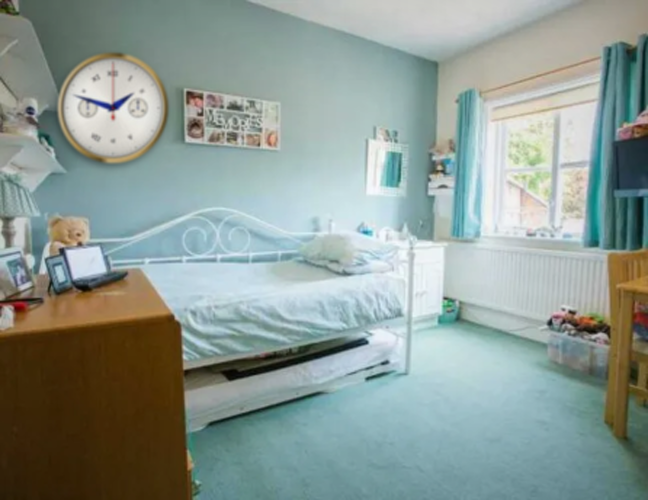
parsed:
1 h 48 min
